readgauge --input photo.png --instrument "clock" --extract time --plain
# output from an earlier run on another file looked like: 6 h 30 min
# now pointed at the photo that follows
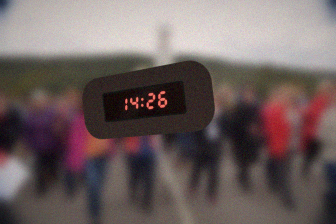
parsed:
14 h 26 min
